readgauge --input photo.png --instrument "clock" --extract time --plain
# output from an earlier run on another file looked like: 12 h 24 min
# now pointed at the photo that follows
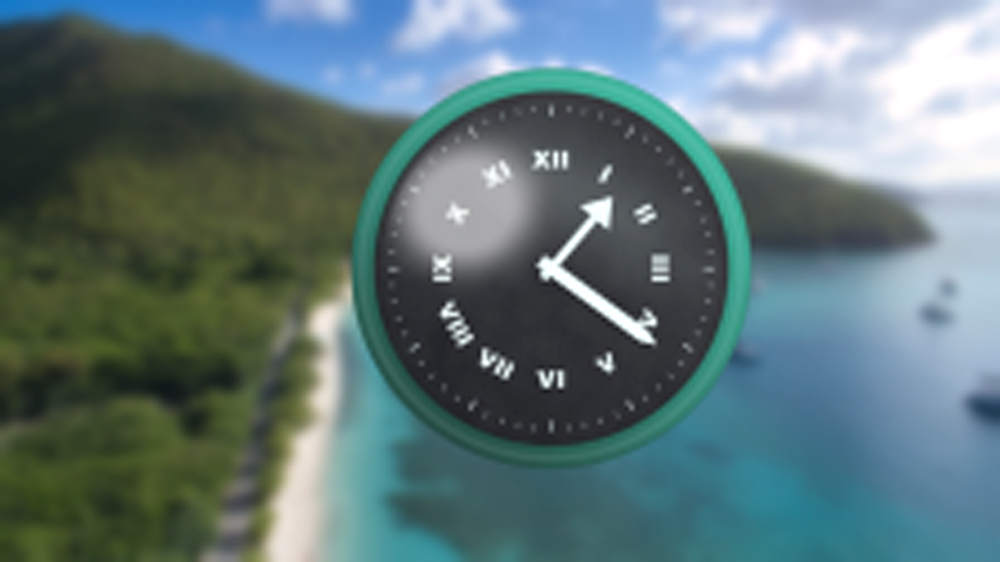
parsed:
1 h 21 min
